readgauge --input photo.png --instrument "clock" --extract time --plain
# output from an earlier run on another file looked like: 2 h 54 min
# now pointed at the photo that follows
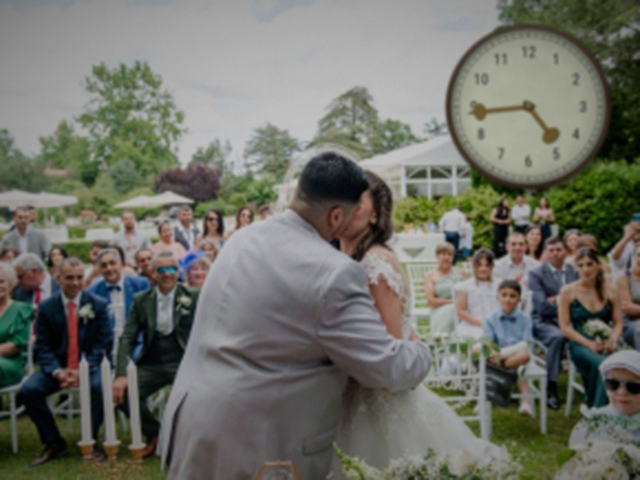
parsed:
4 h 44 min
